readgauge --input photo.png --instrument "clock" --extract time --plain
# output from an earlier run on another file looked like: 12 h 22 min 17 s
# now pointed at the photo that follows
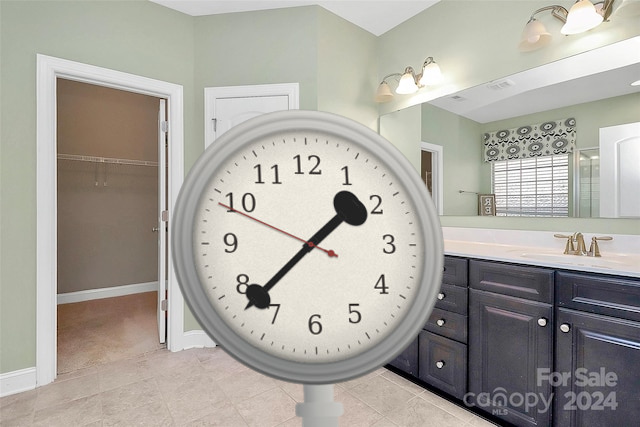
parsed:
1 h 37 min 49 s
